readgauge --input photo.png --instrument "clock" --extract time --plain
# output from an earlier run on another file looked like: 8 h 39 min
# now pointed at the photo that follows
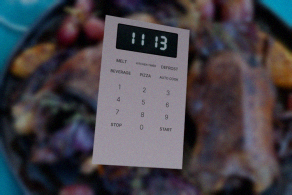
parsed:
11 h 13 min
